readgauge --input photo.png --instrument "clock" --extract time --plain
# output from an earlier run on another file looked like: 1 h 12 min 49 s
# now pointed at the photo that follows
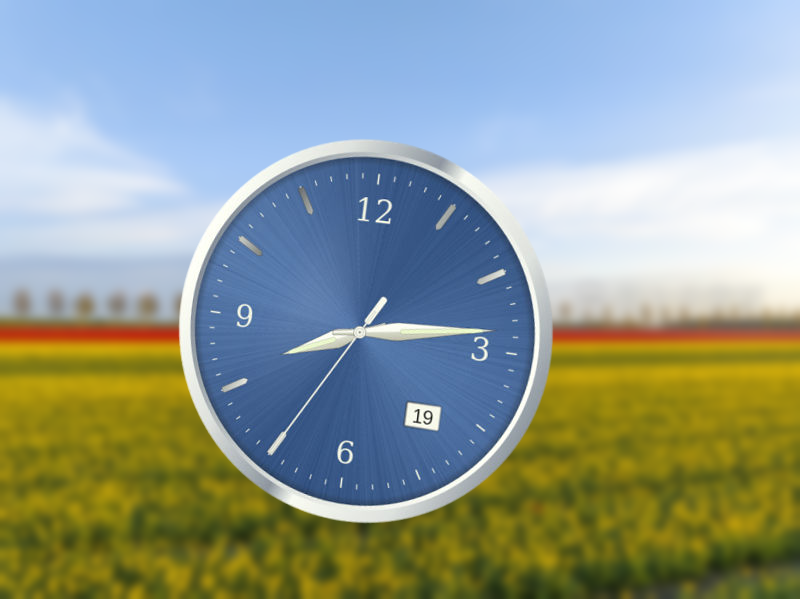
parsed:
8 h 13 min 35 s
